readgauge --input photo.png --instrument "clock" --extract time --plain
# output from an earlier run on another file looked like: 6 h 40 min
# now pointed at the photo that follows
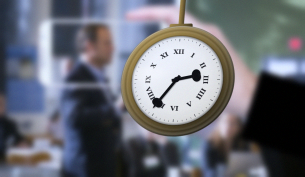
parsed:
2 h 36 min
